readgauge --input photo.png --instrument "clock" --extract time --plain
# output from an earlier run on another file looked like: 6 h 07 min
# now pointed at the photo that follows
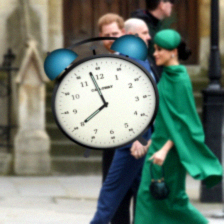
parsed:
7 h 58 min
